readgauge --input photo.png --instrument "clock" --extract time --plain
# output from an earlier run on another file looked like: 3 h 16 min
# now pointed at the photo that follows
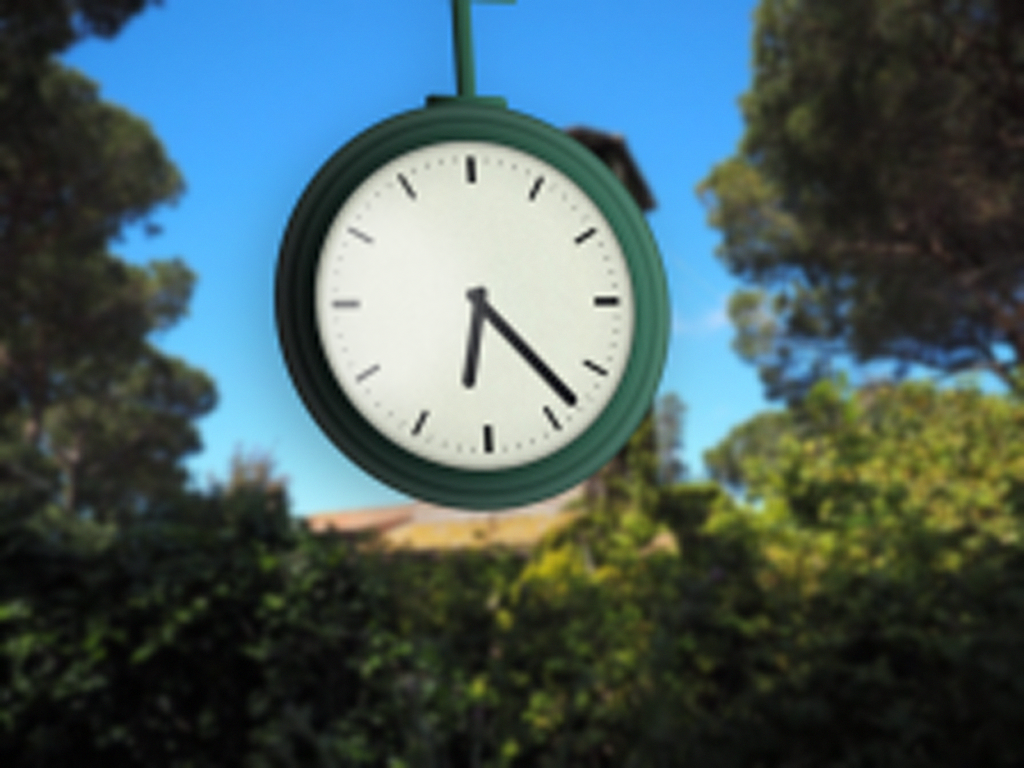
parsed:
6 h 23 min
